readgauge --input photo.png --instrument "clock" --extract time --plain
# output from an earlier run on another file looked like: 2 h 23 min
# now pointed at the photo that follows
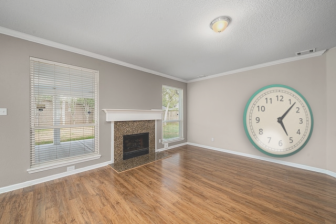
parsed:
5 h 07 min
